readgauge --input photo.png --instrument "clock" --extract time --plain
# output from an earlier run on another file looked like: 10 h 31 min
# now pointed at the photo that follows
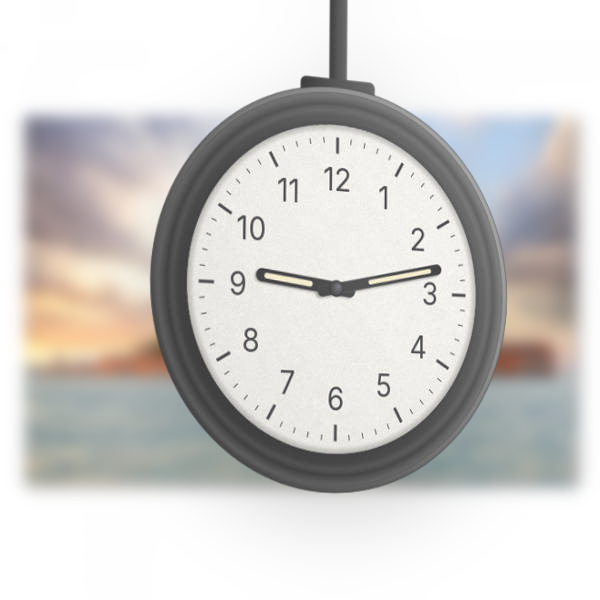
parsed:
9 h 13 min
